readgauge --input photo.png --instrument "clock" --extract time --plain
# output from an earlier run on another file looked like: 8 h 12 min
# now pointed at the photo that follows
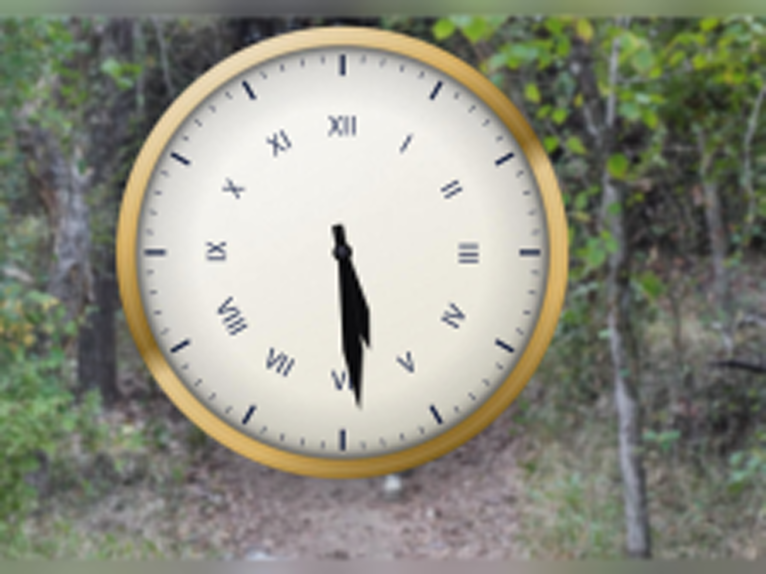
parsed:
5 h 29 min
